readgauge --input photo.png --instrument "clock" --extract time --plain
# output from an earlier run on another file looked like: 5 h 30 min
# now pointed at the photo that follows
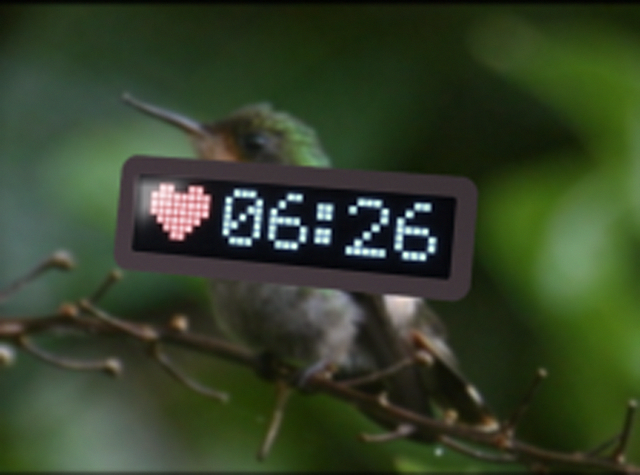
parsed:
6 h 26 min
